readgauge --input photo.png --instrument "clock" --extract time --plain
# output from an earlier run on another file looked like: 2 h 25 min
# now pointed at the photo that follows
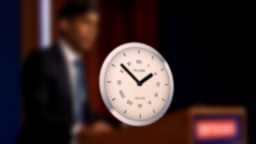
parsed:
1 h 52 min
